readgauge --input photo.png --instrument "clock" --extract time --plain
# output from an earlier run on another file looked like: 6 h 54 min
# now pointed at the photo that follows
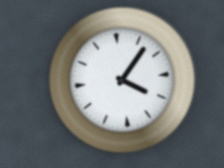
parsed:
4 h 07 min
